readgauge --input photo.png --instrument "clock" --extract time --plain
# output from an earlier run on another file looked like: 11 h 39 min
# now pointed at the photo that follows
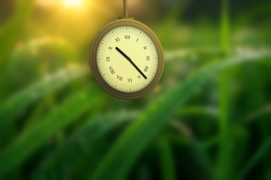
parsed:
10 h 23 min
